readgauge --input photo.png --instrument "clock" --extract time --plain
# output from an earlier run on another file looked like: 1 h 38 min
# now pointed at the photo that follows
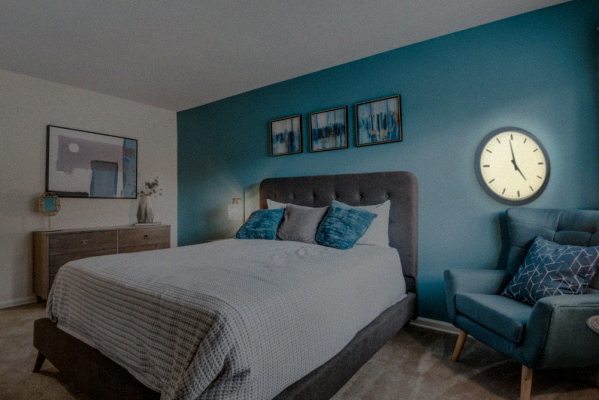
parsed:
4 h 59 min
